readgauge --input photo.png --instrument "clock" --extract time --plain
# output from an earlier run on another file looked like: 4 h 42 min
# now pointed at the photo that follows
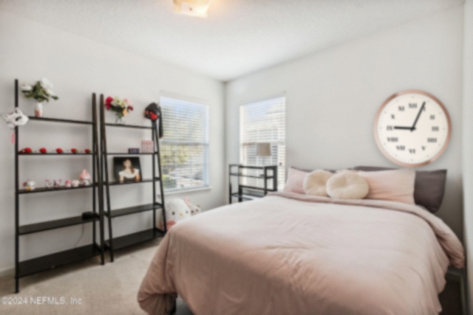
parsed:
9 h 04 min
